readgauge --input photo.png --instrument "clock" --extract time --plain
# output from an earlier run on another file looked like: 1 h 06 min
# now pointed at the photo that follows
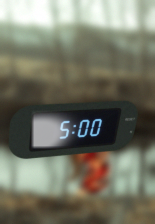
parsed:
5 h 00 min
